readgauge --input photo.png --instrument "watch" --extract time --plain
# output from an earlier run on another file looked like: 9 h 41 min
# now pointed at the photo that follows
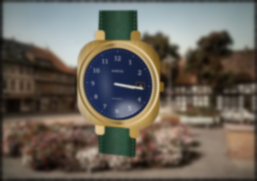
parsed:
3 h 16 min
